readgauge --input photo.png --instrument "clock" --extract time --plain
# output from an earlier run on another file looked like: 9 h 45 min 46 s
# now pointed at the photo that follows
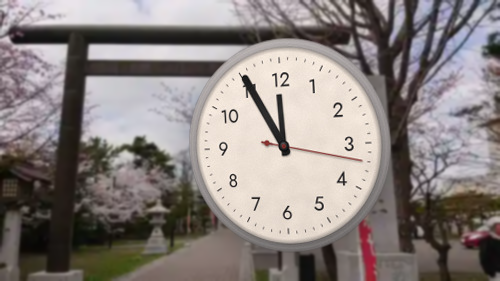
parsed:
11 h 55 min 17 s
